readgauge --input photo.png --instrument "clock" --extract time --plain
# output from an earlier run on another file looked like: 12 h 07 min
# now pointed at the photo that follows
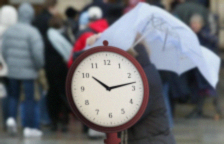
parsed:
10 h 13 min
